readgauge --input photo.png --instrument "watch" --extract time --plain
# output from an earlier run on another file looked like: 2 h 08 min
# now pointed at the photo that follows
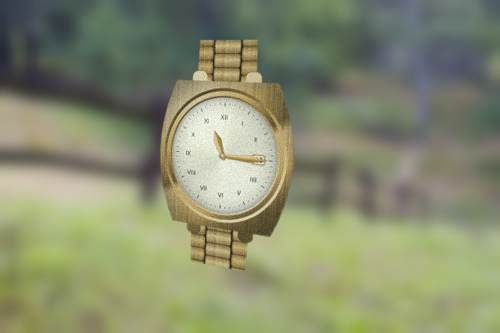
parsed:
11 h 15 min
